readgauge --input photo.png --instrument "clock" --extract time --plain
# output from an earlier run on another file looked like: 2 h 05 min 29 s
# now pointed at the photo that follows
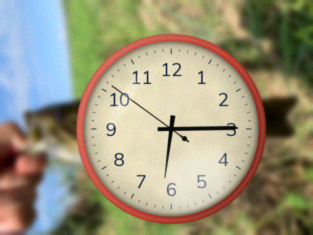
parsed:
6 h 14 min 51 s
